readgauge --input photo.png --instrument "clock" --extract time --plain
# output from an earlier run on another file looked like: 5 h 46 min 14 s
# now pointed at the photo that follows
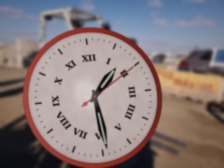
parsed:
1 h 29 min 10 s
